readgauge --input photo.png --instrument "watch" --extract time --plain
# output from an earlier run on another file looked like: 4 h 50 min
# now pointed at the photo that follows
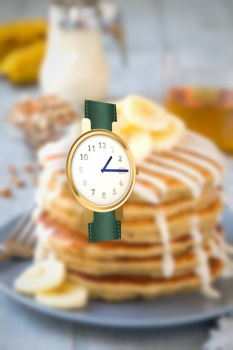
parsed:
1 h 15 min
